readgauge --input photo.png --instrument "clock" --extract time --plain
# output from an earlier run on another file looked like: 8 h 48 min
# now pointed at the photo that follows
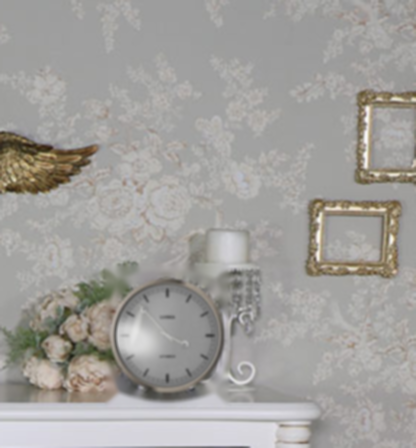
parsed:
3 h 53 min
